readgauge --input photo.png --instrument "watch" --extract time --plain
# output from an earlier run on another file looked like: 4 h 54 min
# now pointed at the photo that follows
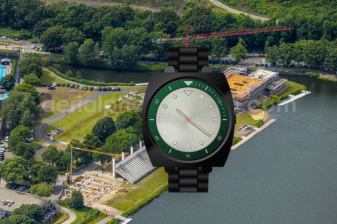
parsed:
10 h 21 min
